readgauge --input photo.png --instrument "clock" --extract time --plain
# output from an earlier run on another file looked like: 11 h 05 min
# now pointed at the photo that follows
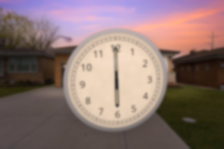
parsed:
6 h 00 min
